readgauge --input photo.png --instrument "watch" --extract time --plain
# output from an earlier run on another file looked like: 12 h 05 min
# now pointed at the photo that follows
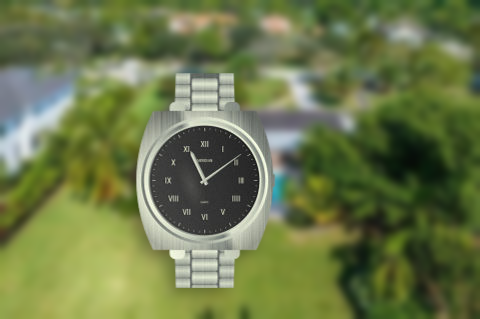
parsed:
11 h 09 min
